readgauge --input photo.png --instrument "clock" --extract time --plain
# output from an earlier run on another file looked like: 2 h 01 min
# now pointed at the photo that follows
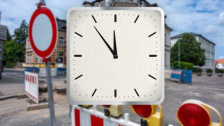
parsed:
11 h 54 min
